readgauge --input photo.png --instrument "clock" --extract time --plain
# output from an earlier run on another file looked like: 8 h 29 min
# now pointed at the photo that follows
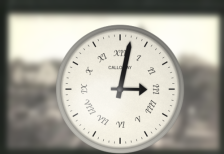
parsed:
3 h 02 min
